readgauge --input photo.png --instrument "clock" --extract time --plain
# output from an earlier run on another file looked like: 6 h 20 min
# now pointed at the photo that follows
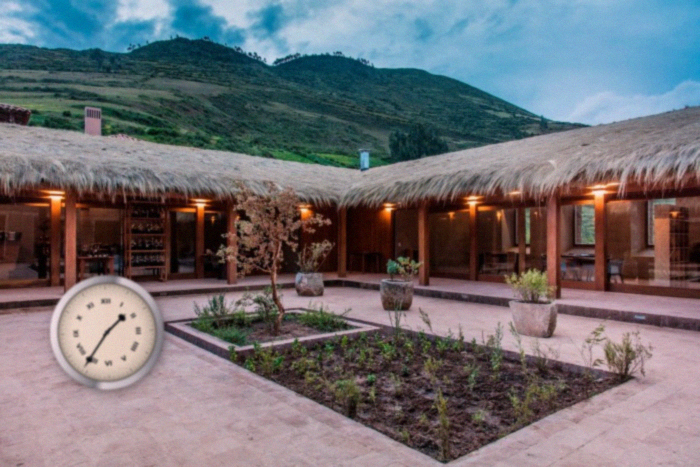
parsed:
1 h 36 min
